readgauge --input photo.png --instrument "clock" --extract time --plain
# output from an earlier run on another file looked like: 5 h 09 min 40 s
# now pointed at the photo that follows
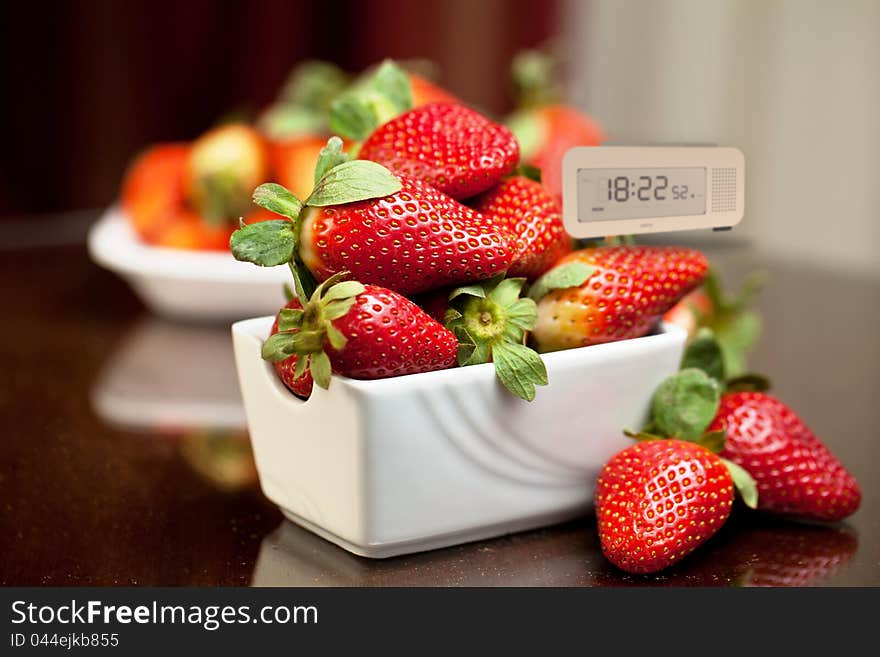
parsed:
18 h 22 min 52 s
